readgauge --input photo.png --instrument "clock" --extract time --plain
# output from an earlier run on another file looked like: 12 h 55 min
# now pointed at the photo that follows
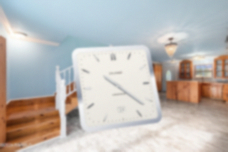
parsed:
10 h 22 min
